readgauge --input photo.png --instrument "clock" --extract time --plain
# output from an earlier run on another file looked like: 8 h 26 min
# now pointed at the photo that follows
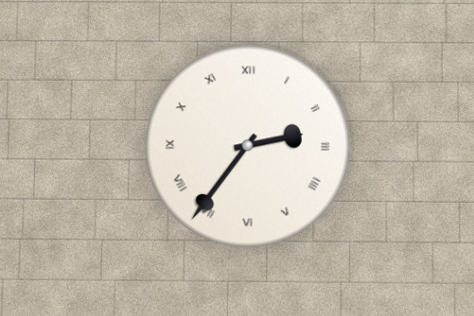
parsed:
2 h 36 min
